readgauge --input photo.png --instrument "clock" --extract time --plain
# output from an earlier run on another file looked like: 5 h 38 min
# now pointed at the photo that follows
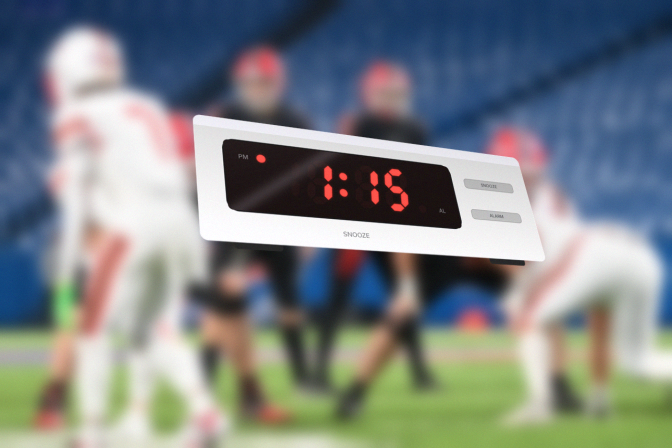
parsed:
1 h 15 min
